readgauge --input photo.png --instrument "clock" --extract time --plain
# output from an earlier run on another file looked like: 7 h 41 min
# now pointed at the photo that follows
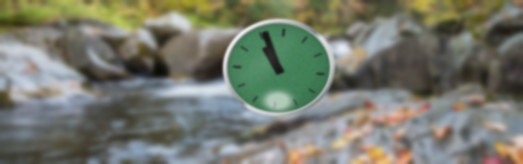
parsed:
10 h 56 min
